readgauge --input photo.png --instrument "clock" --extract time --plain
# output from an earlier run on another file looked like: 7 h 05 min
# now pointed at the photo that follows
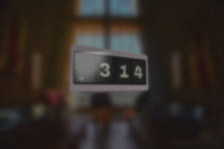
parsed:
3 h 14 min
